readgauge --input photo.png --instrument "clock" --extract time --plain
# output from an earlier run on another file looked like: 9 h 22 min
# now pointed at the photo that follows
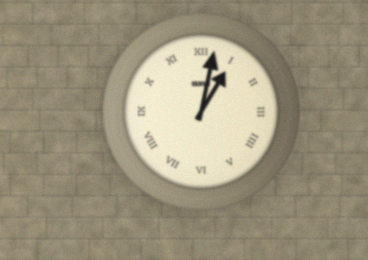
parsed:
1 h 02 min
